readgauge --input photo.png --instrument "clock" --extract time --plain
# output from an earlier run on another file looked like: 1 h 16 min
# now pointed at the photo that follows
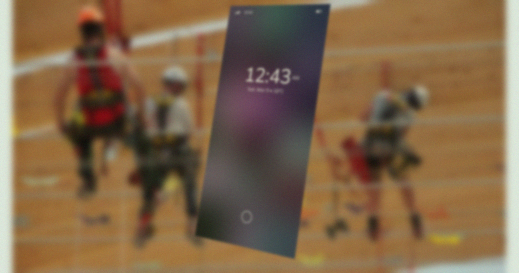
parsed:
12 h 43 min
